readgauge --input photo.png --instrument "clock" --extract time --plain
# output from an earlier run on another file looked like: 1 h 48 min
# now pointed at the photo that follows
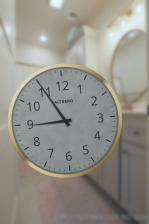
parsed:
8 h 55 min
